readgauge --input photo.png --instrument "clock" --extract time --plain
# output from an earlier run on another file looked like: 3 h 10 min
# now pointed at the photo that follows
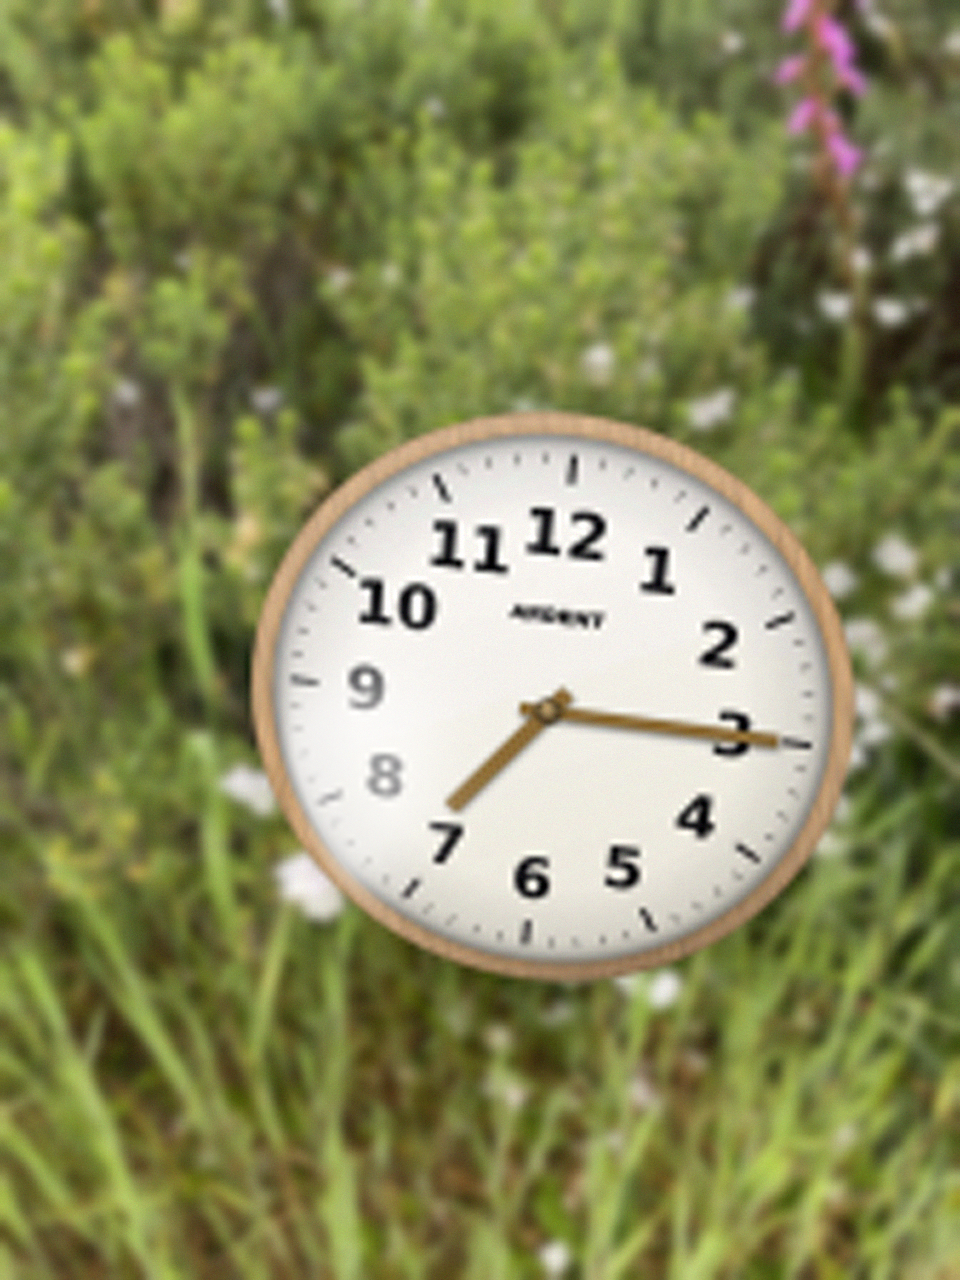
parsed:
7 h 15 min
